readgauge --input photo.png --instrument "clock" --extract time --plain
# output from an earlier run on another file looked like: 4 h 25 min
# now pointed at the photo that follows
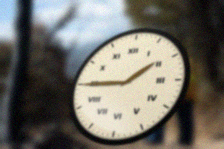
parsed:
1 h 45 min
